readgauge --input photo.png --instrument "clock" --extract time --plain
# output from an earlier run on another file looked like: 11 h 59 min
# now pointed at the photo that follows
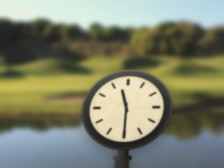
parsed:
11 h 30 min
